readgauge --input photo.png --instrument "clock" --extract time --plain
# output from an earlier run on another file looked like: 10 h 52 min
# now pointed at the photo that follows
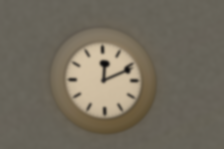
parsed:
12 h 11 min
